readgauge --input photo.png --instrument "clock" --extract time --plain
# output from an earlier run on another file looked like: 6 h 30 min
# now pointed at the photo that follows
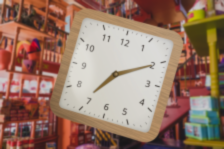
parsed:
7 h 10 min
